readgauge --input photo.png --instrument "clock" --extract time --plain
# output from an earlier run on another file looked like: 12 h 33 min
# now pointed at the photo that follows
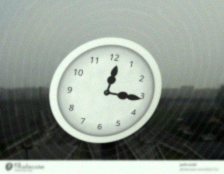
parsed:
12 h 16 min
